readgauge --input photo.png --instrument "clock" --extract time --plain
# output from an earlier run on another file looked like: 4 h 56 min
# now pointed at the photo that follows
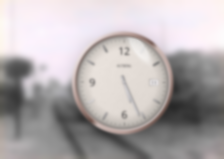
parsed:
5 h 26 min
